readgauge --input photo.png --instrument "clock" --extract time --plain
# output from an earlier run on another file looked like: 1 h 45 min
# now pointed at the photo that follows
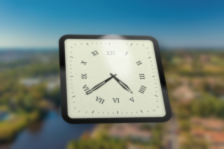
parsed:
4 h 39 min
